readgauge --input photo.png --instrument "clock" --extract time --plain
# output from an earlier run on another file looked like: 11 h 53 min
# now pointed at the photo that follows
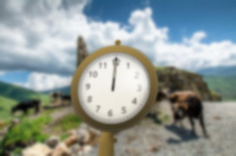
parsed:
12 h 00 min
